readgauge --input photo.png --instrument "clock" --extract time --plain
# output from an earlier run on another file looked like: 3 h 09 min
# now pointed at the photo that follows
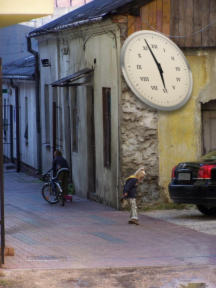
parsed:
5 h 57 min
